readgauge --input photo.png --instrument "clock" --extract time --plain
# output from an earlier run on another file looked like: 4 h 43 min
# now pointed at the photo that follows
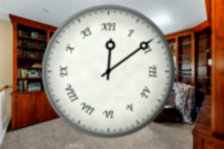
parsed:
12 h 09 min
